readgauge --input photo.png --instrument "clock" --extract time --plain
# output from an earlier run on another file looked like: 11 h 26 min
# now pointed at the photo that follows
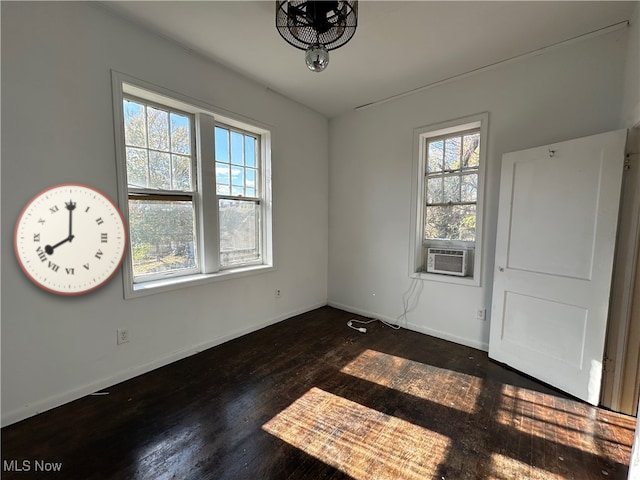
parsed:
8 h 00 min
